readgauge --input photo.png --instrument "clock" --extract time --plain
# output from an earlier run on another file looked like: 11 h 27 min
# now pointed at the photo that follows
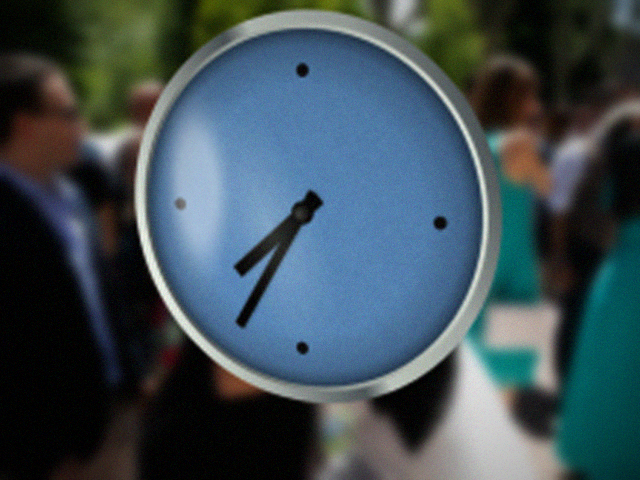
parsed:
7 h 35 min
